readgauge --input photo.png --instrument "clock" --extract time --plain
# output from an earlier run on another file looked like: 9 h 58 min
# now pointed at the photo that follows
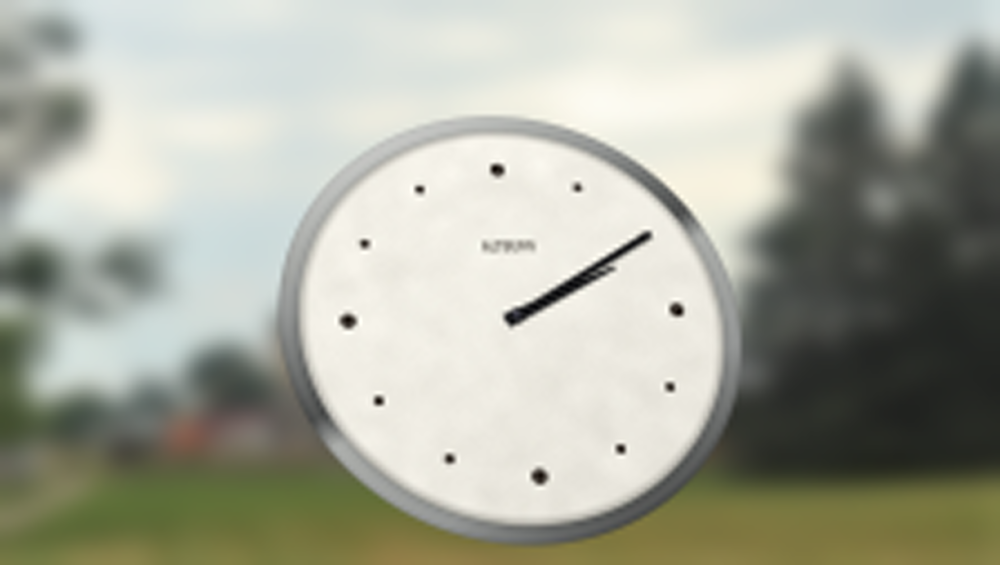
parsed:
2 h 10 min
